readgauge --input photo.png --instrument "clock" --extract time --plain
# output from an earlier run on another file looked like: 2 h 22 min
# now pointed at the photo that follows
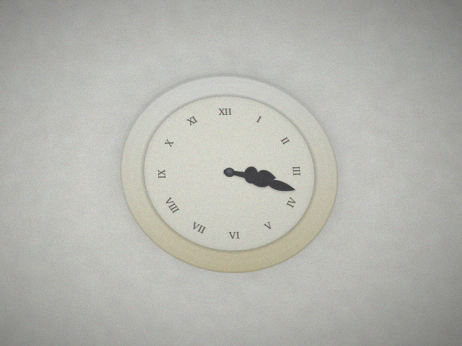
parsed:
3 h 18 min
